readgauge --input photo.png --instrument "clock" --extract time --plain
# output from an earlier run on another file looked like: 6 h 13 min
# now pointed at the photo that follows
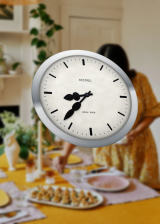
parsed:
8 h 37 min
